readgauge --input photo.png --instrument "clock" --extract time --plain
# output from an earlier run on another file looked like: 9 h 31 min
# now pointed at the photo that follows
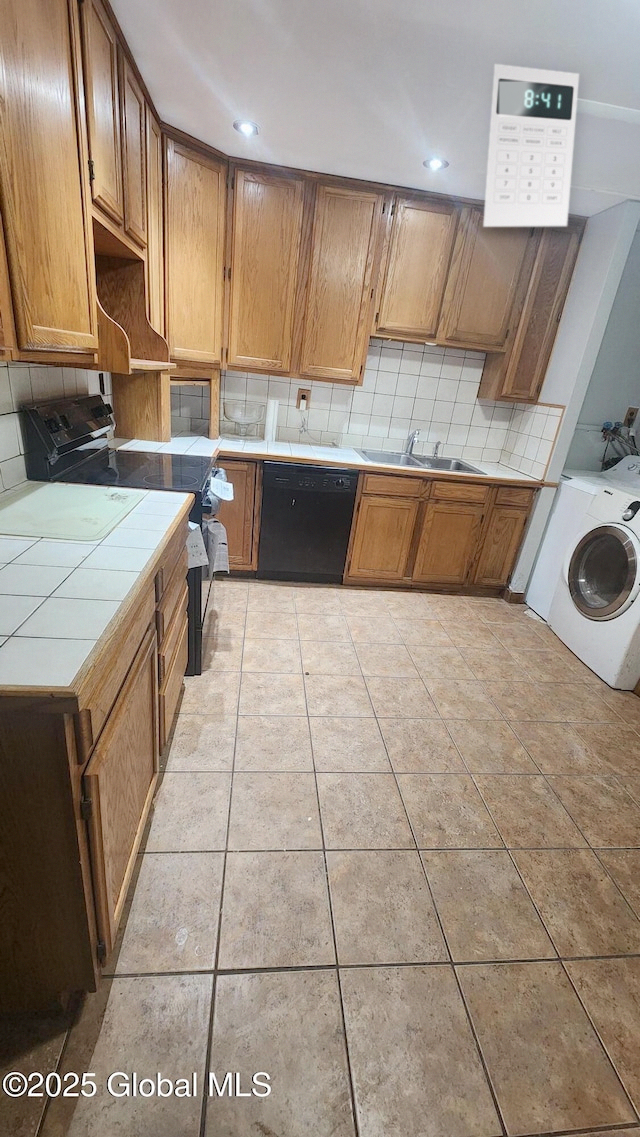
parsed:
8 h 41 min
